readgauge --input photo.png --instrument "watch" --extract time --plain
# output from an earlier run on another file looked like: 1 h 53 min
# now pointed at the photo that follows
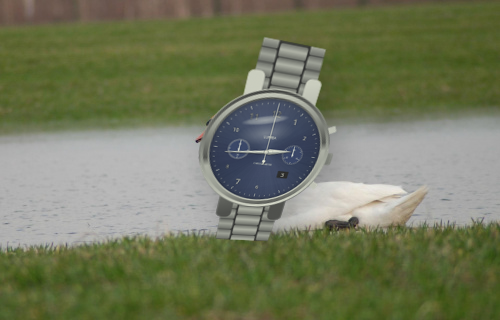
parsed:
2 h 44 min
